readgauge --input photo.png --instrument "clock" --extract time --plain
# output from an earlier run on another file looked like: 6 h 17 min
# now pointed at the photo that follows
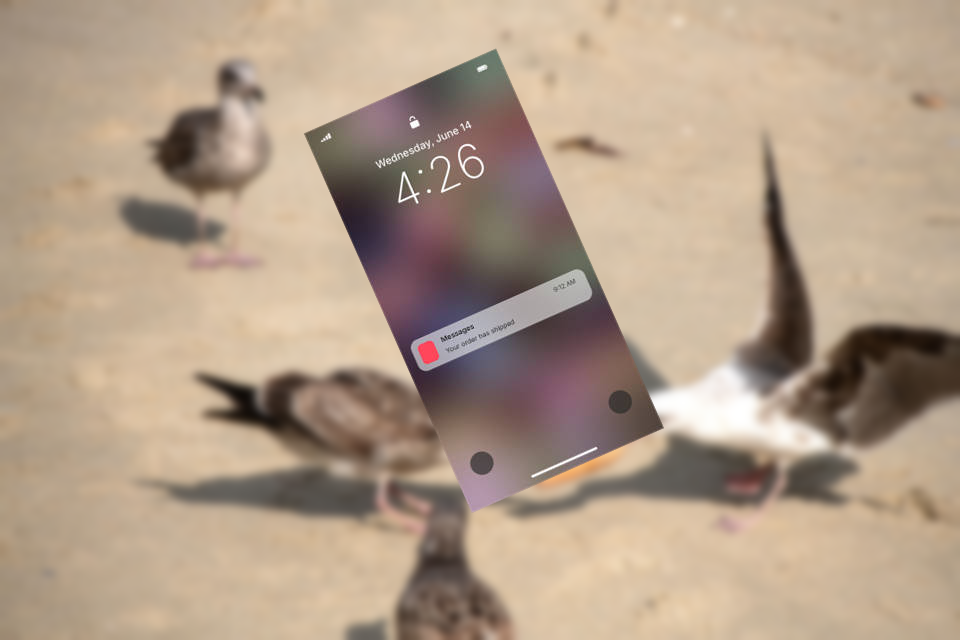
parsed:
4 h 26 min
